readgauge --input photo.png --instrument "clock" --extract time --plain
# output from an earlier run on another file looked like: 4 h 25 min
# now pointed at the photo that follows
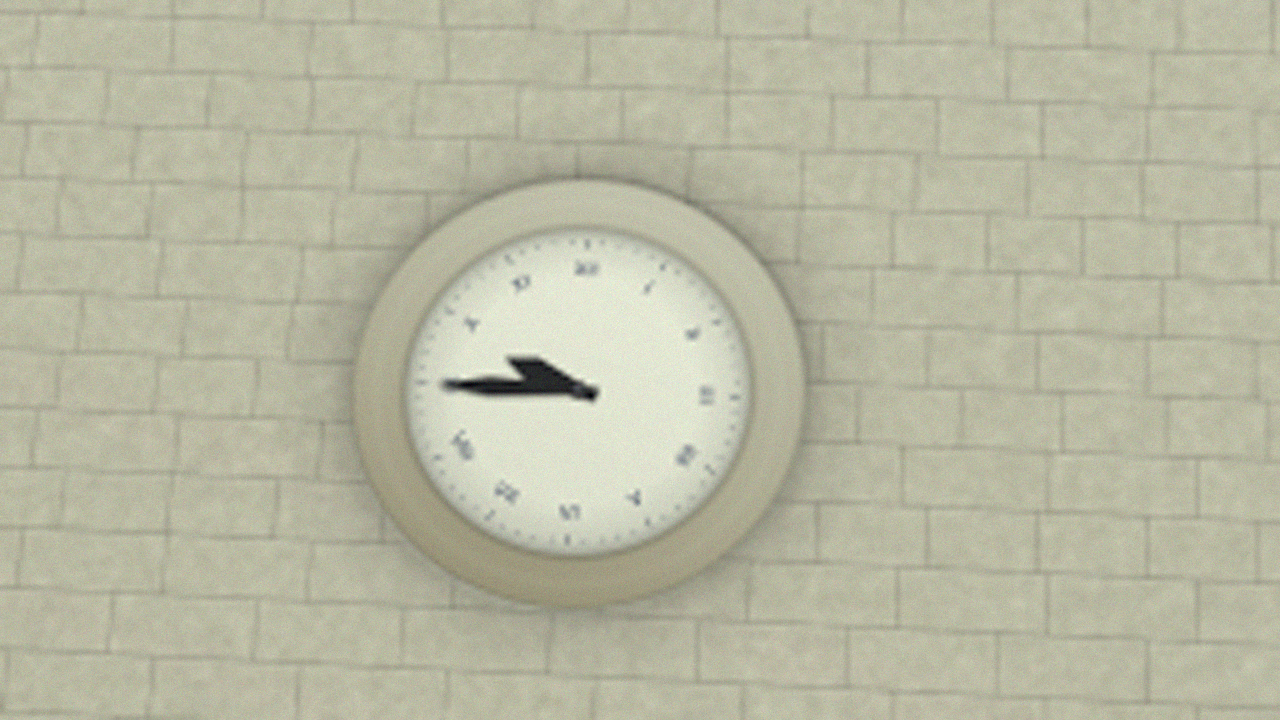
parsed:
9 h 45 min
